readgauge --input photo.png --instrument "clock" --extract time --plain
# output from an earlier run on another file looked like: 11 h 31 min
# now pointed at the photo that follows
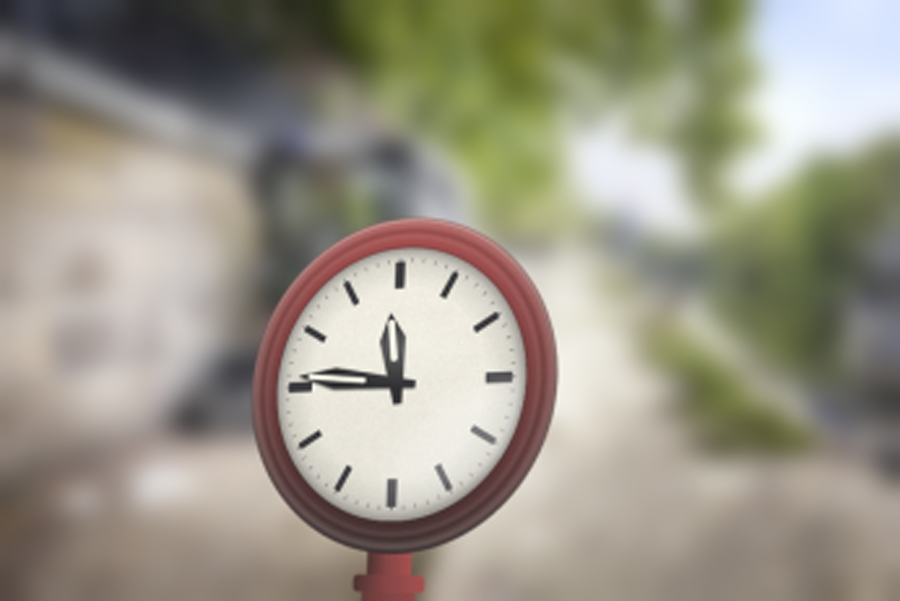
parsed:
11 h 46 min
